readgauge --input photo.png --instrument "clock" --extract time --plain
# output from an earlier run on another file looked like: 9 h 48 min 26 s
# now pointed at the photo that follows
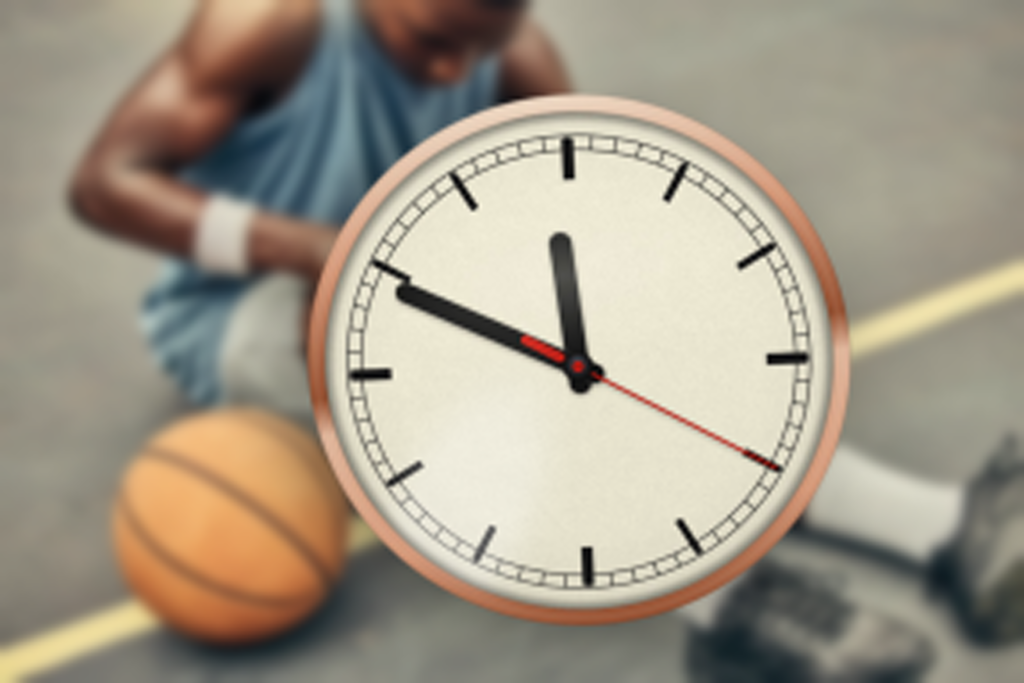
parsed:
11 h 49 min 20 s
